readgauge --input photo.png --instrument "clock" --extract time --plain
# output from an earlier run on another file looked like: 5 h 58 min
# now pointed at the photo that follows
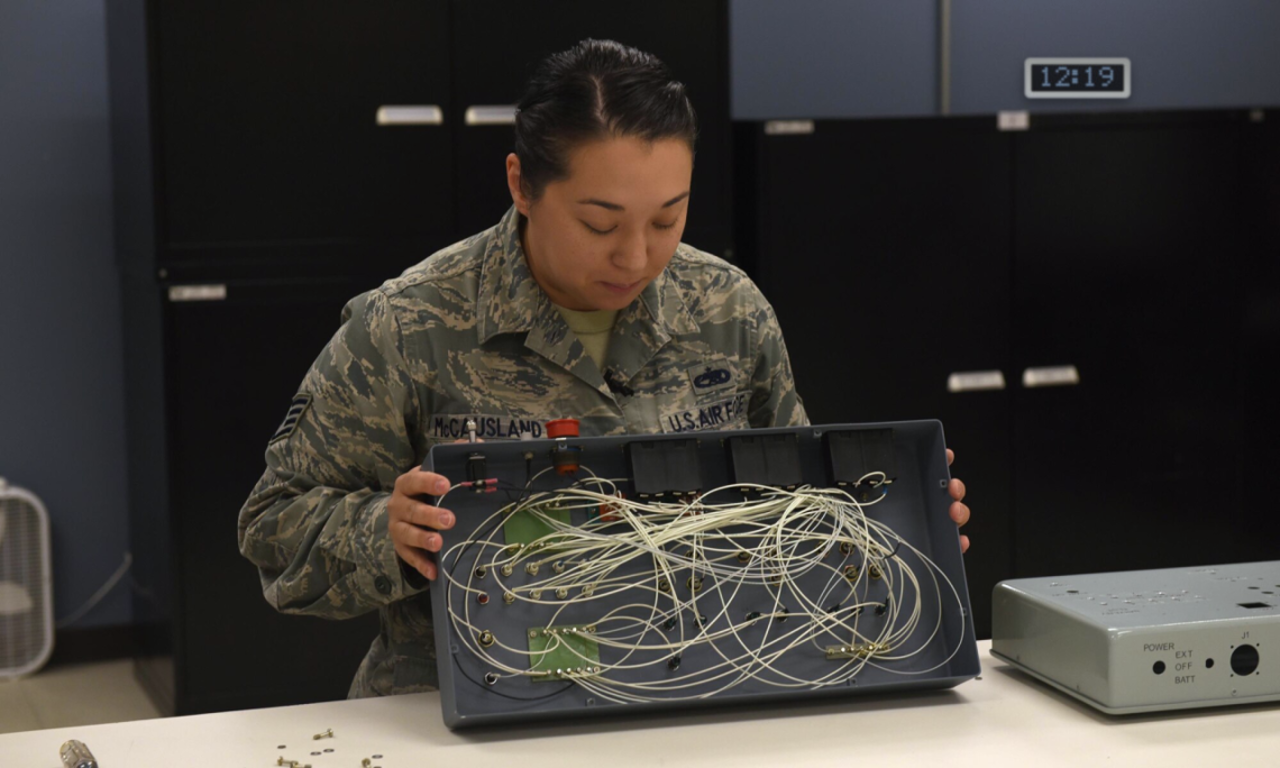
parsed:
12 h 19 min
